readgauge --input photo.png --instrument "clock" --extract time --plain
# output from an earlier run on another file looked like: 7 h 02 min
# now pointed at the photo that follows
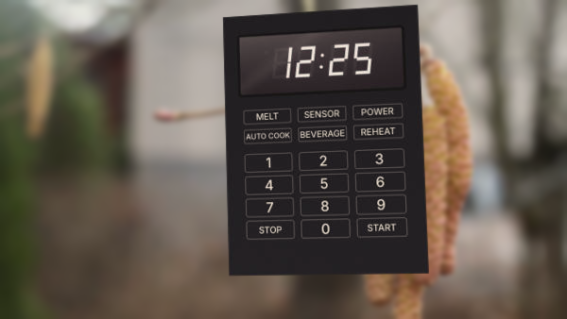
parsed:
12 h 25 min
